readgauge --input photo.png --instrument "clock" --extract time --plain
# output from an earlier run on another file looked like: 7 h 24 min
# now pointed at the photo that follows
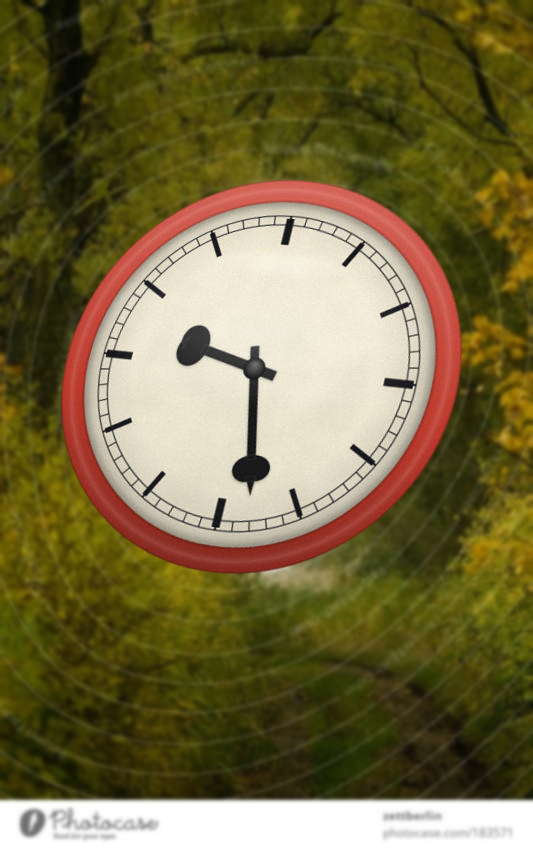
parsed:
9 h 28 min
